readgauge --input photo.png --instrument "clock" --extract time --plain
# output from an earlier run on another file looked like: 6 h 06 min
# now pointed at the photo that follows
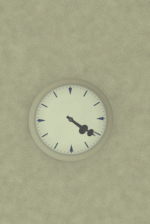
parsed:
4 h 21 min
